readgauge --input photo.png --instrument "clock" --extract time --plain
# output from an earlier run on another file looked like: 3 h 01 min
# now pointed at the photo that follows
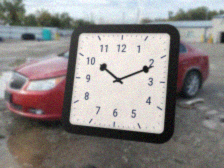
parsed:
10 h 11 min
